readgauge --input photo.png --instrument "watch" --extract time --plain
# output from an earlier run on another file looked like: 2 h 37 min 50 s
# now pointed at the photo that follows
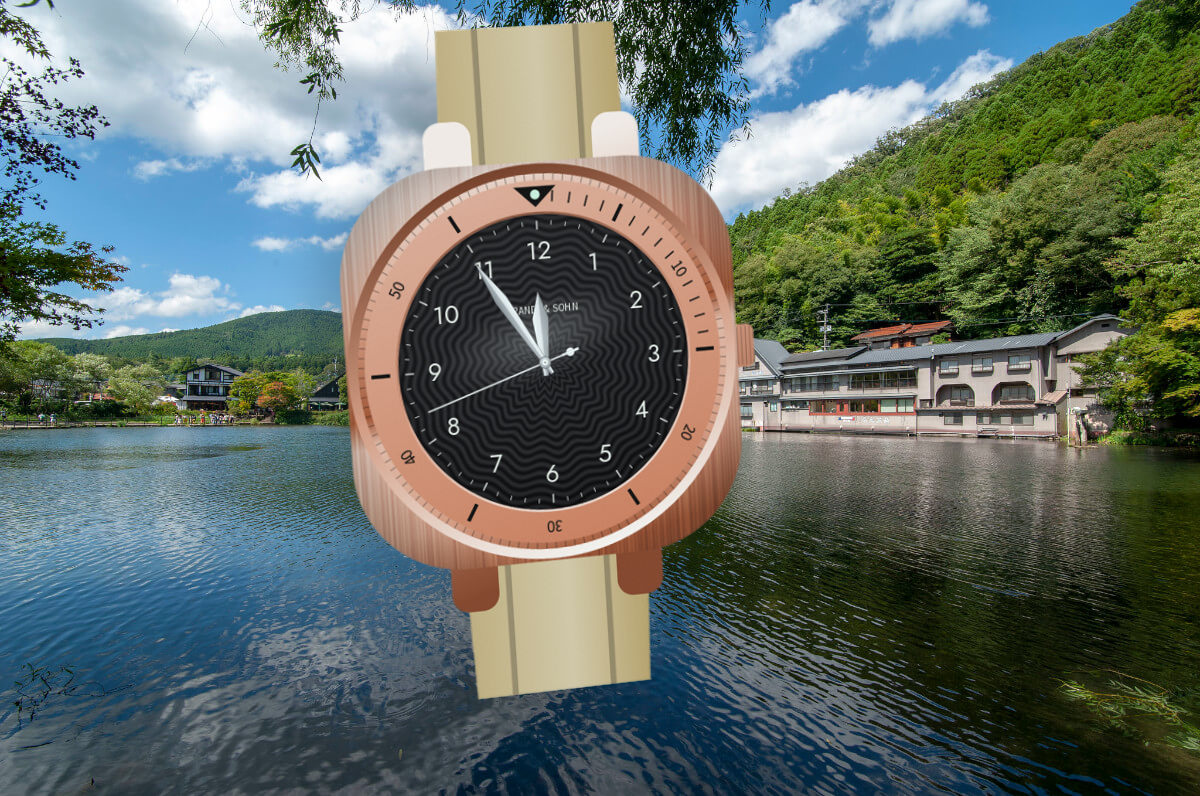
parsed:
11 h 54 min 42 s
